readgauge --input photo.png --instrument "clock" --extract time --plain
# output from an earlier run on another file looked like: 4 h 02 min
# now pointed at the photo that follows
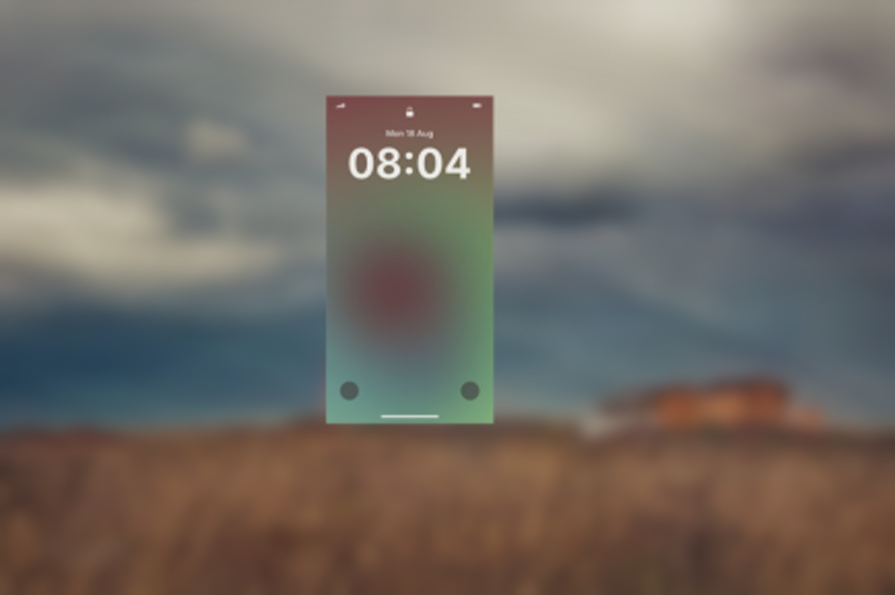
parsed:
8 h 04 min
